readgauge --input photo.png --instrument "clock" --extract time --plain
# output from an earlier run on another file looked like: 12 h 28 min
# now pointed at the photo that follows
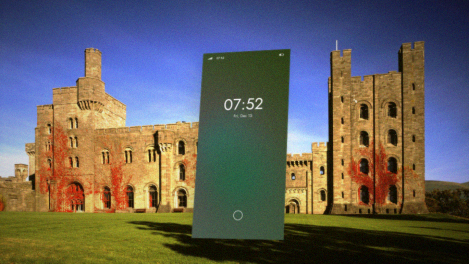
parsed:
7 h 52 min
